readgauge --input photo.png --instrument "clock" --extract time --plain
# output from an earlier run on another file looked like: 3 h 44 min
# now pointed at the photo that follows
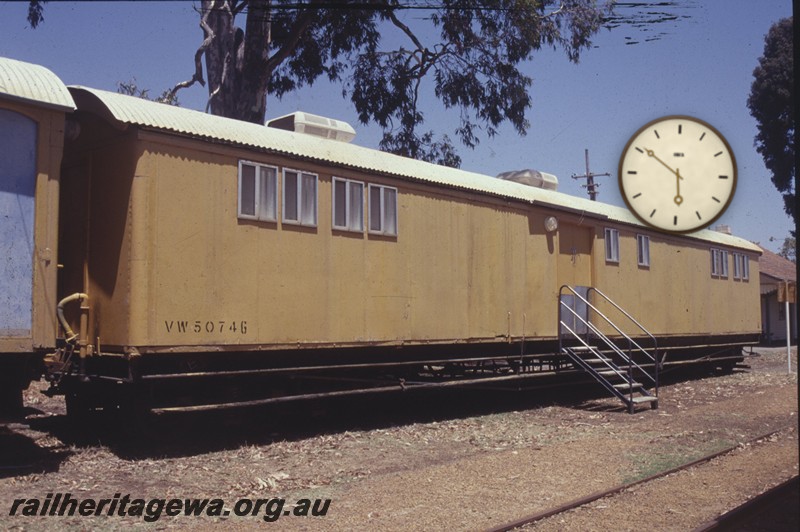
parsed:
5 h 51 min
